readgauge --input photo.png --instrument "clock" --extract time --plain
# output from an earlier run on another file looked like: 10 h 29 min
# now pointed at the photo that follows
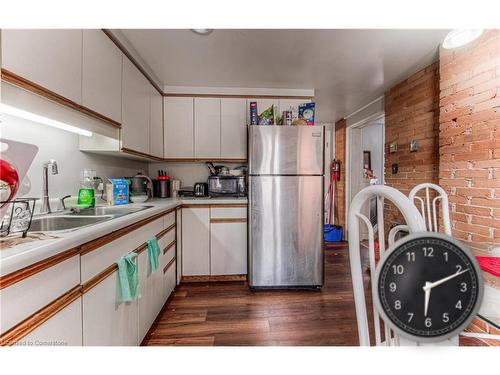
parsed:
6 h 11 min
